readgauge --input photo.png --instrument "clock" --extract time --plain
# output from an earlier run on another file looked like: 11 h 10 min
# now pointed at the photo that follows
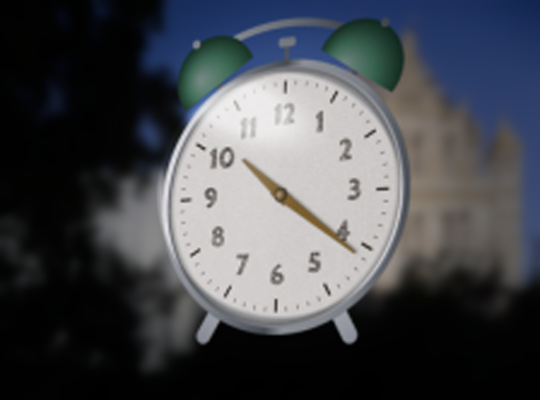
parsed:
10 h 21 min
